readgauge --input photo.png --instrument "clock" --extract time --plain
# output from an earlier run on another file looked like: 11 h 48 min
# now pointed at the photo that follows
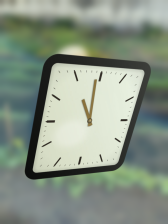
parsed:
10 h 59 min
